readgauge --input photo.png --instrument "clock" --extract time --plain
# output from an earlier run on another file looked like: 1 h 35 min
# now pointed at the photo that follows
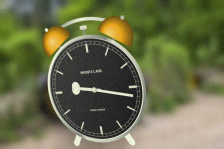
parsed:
9 h 17 min
